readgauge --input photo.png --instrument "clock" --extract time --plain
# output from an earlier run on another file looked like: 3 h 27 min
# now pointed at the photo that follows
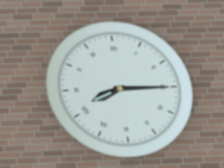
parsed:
8 h 15 min
